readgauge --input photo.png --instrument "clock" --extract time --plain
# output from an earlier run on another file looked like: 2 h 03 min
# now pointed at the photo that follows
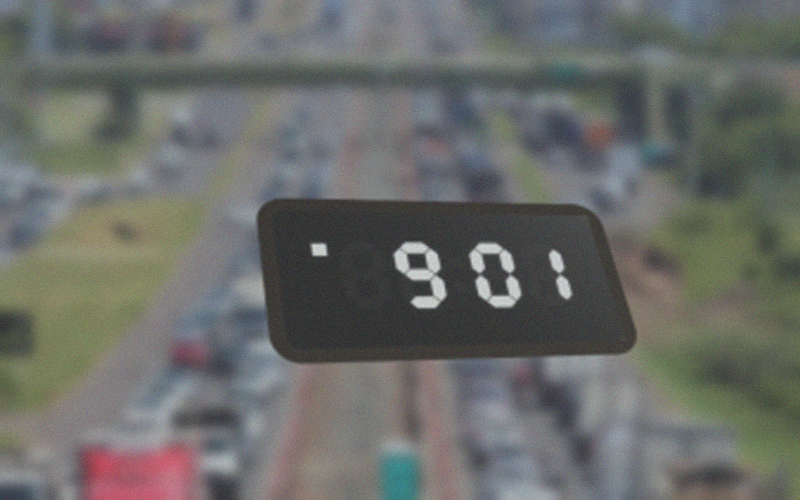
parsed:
9 h 01 min
